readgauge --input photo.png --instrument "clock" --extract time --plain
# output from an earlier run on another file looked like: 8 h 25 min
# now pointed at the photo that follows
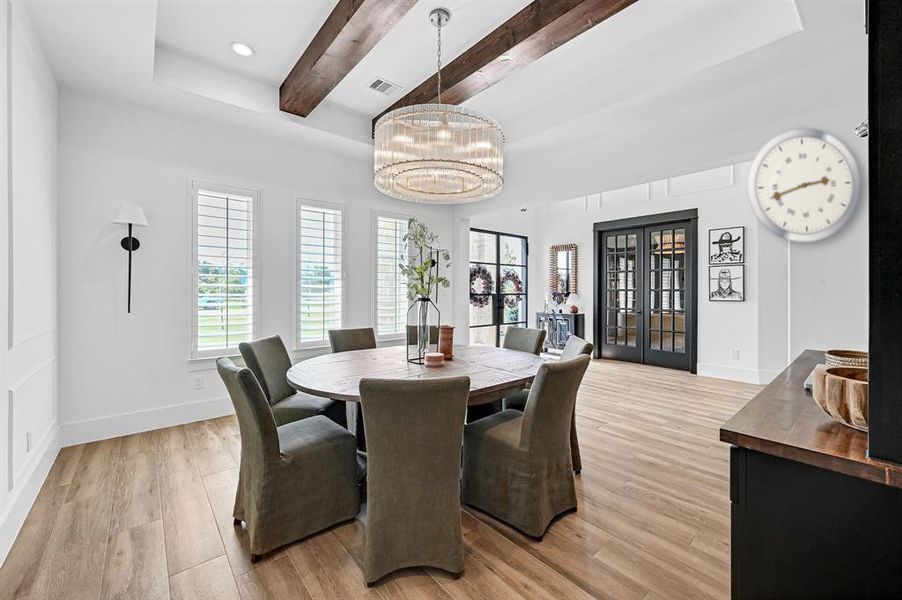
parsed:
2 h 42 min
